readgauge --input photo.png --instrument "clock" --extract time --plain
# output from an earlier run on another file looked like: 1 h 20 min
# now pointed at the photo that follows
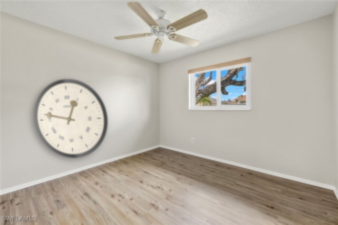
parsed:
12 h 47 min
